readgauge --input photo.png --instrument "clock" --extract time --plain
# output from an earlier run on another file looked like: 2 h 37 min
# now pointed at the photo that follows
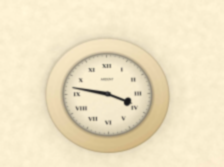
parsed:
3 h 47 min
